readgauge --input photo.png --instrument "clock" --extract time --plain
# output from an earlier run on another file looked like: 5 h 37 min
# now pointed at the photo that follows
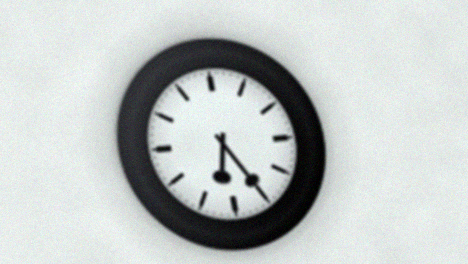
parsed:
6 h 25 min
